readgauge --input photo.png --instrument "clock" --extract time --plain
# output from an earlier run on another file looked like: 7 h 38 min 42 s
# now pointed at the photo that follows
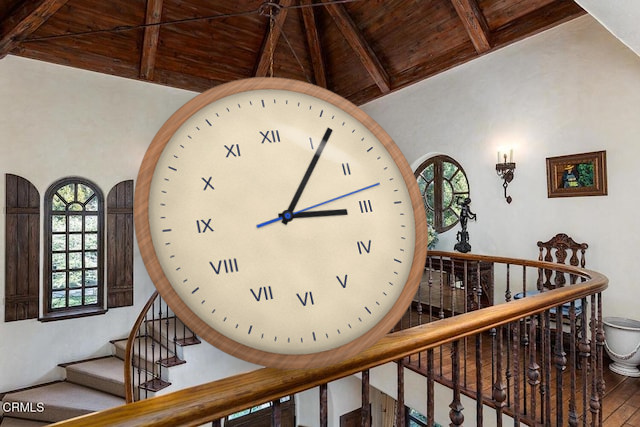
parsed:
3 h 06 min 13 s
